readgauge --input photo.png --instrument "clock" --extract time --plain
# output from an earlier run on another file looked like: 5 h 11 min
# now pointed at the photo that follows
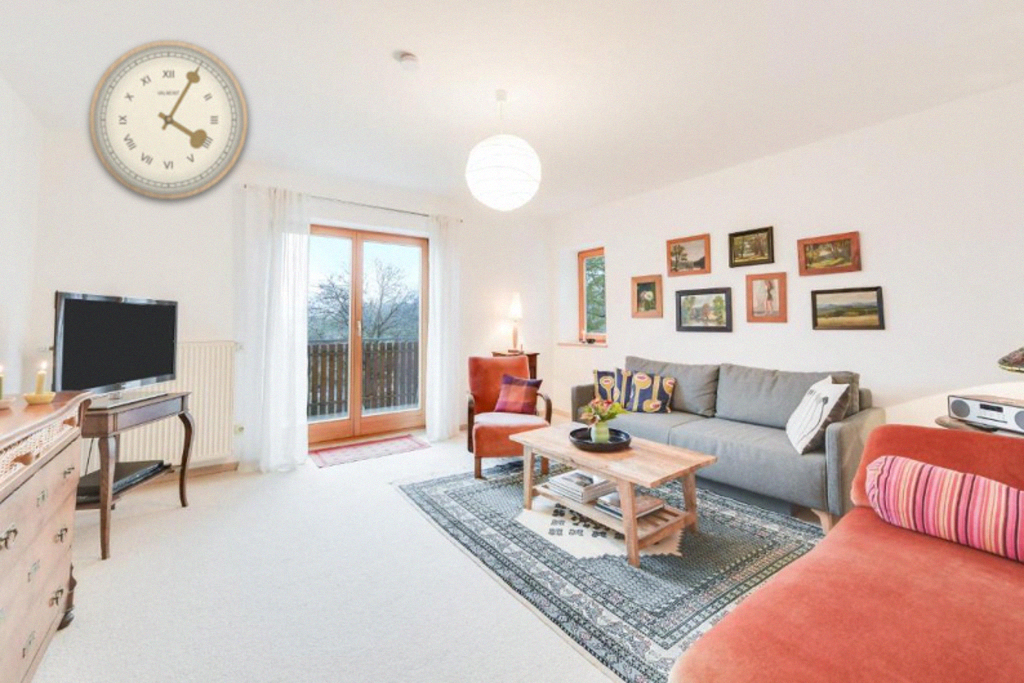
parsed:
4 h 05 min
